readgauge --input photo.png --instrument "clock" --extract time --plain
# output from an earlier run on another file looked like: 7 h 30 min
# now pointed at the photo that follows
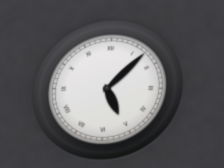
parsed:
5 h 07 min
